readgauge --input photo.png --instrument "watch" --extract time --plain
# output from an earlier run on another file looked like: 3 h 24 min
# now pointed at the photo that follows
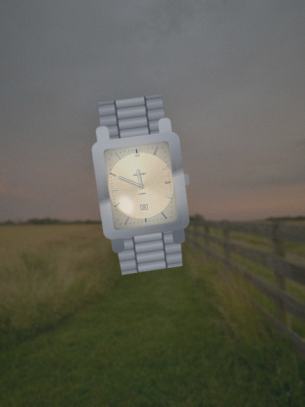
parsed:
11 h 50 min
